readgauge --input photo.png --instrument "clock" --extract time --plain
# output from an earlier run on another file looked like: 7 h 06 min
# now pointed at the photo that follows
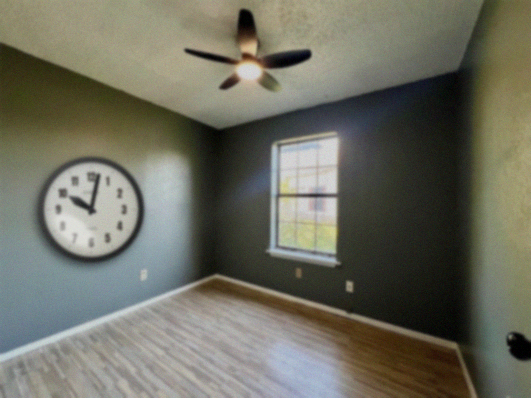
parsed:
10 h 02 min
